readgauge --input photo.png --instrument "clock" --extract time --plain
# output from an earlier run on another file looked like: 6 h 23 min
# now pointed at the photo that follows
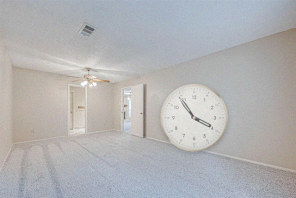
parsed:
3 h 54 min
